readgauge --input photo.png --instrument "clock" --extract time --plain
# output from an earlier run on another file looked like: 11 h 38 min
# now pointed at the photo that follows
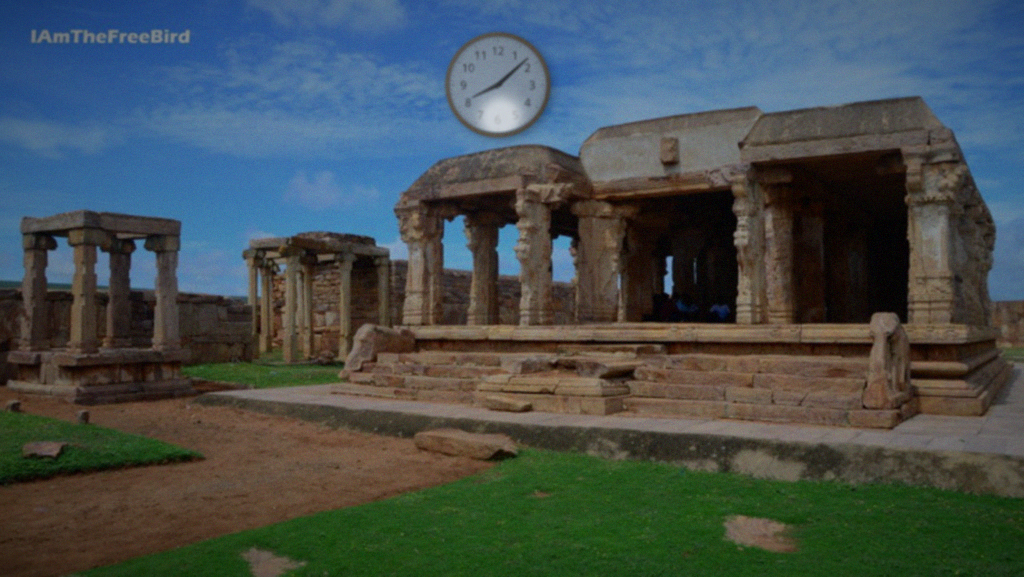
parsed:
8 h 08 min
